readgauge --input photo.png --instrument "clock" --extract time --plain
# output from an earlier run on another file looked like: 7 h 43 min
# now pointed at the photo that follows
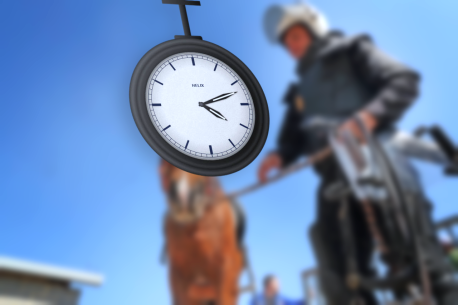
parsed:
4 h 12 min
